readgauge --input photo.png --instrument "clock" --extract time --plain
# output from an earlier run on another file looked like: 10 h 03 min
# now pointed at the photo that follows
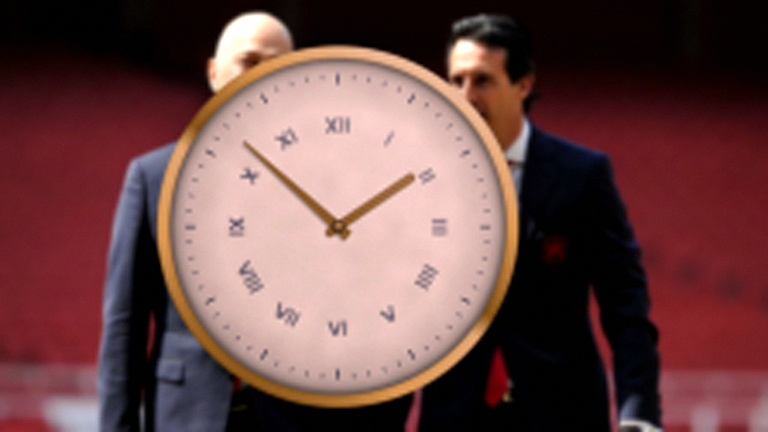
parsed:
1 h 52 min
